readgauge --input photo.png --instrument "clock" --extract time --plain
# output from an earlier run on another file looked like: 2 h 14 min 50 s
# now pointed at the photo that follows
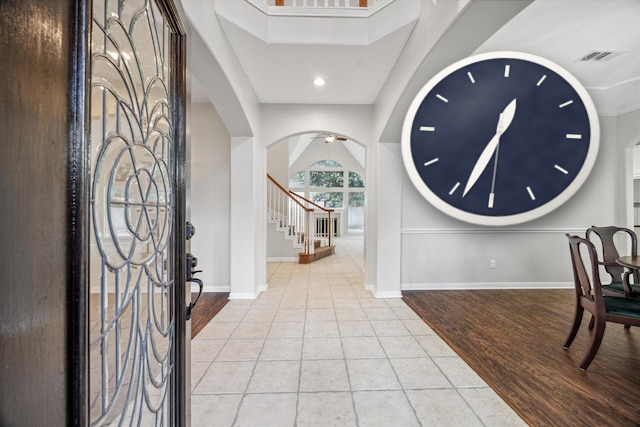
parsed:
12 h 33 min 30 s
